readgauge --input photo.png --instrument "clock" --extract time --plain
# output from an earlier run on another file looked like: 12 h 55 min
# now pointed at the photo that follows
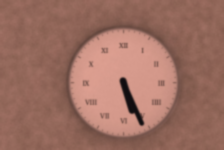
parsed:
5 h 26 min
